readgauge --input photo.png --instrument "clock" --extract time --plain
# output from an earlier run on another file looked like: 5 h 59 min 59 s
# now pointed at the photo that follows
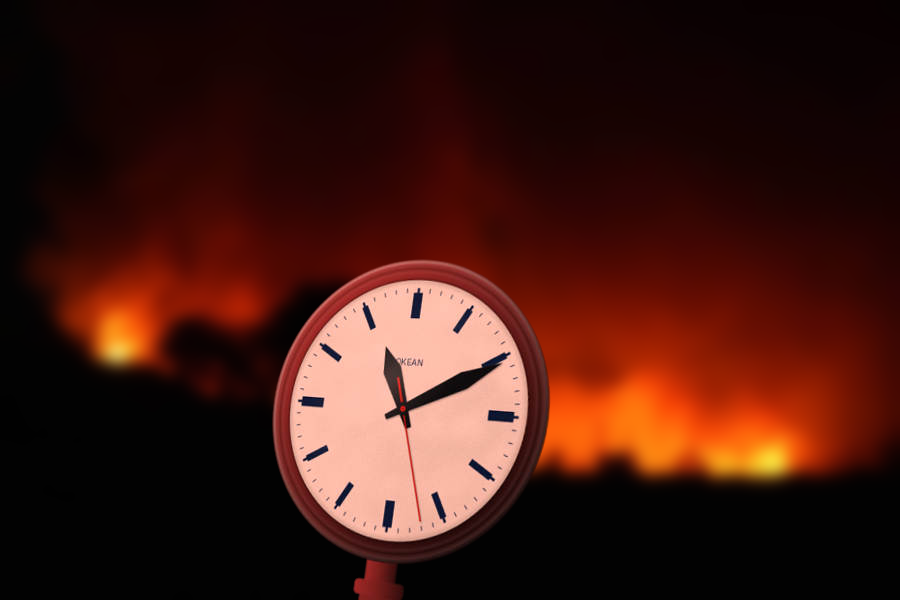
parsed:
11 h 10 min 27 s
